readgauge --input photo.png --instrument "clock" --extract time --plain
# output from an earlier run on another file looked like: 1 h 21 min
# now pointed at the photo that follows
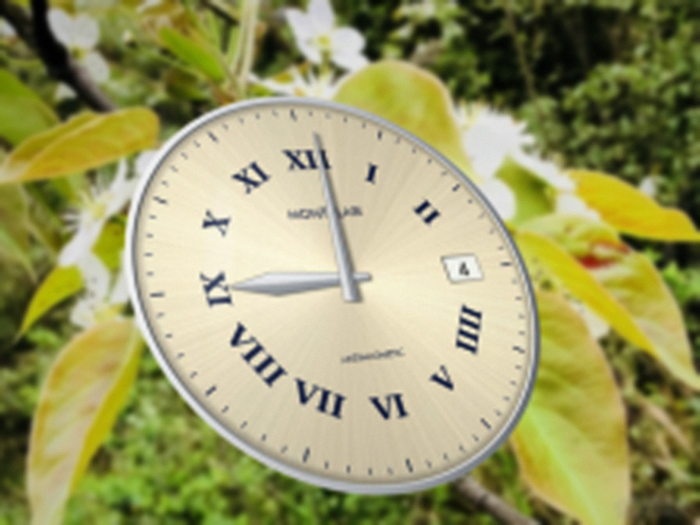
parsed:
9 h 01 min
